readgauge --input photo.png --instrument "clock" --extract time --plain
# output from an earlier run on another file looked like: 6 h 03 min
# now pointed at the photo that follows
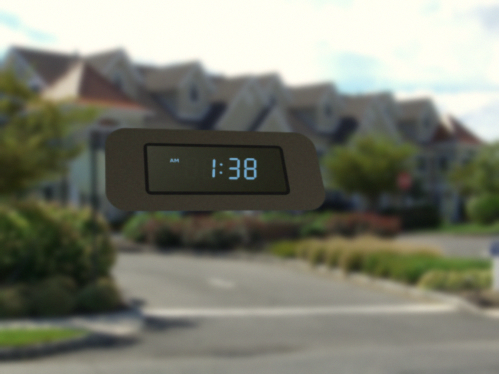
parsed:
1 h 38 min
